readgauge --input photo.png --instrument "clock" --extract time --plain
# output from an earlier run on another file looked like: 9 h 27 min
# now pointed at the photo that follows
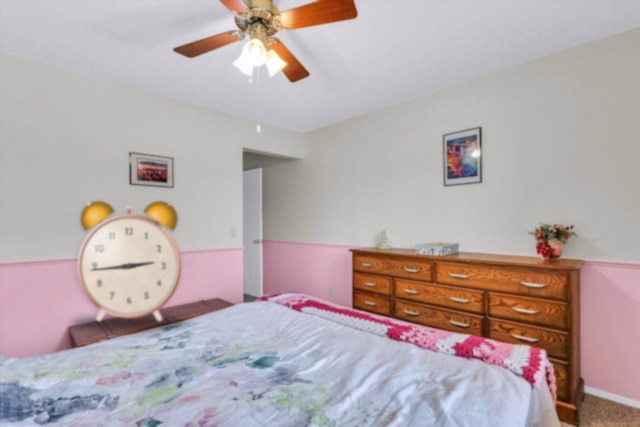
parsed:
2 h 44 min
